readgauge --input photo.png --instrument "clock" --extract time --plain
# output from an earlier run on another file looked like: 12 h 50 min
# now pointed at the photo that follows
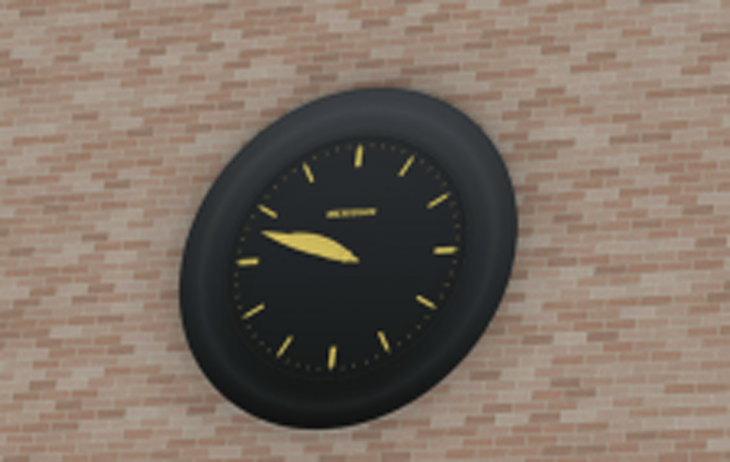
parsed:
9 h 48 min
